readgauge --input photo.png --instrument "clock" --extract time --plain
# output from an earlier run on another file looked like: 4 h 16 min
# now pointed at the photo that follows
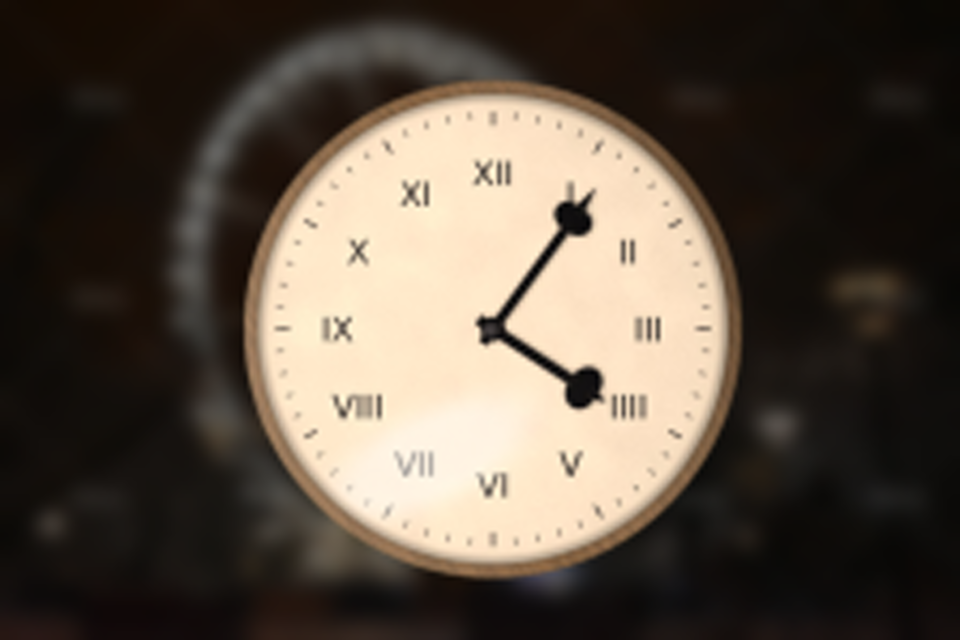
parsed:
4 h 06 min
